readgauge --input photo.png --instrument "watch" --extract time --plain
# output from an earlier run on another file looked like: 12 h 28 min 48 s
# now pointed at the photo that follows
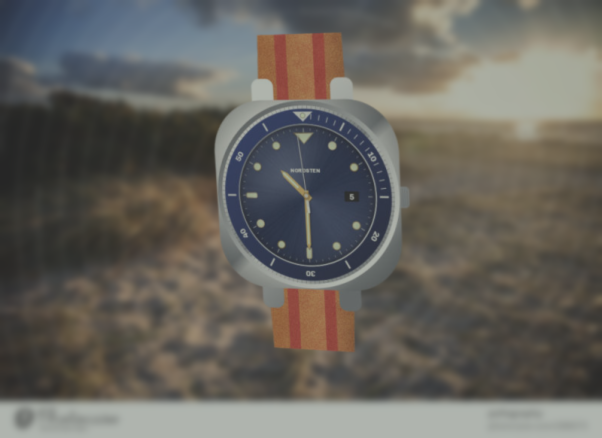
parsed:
10 h 29 min 59 s
